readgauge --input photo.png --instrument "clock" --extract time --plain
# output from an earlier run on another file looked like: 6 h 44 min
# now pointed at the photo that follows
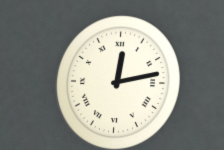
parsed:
12 h 13 min
